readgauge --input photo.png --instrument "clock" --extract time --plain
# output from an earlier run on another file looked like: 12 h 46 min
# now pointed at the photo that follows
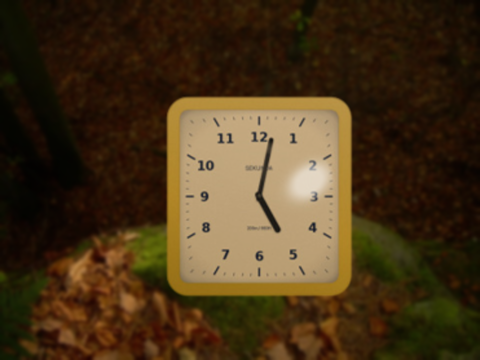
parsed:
5 h 02 min
